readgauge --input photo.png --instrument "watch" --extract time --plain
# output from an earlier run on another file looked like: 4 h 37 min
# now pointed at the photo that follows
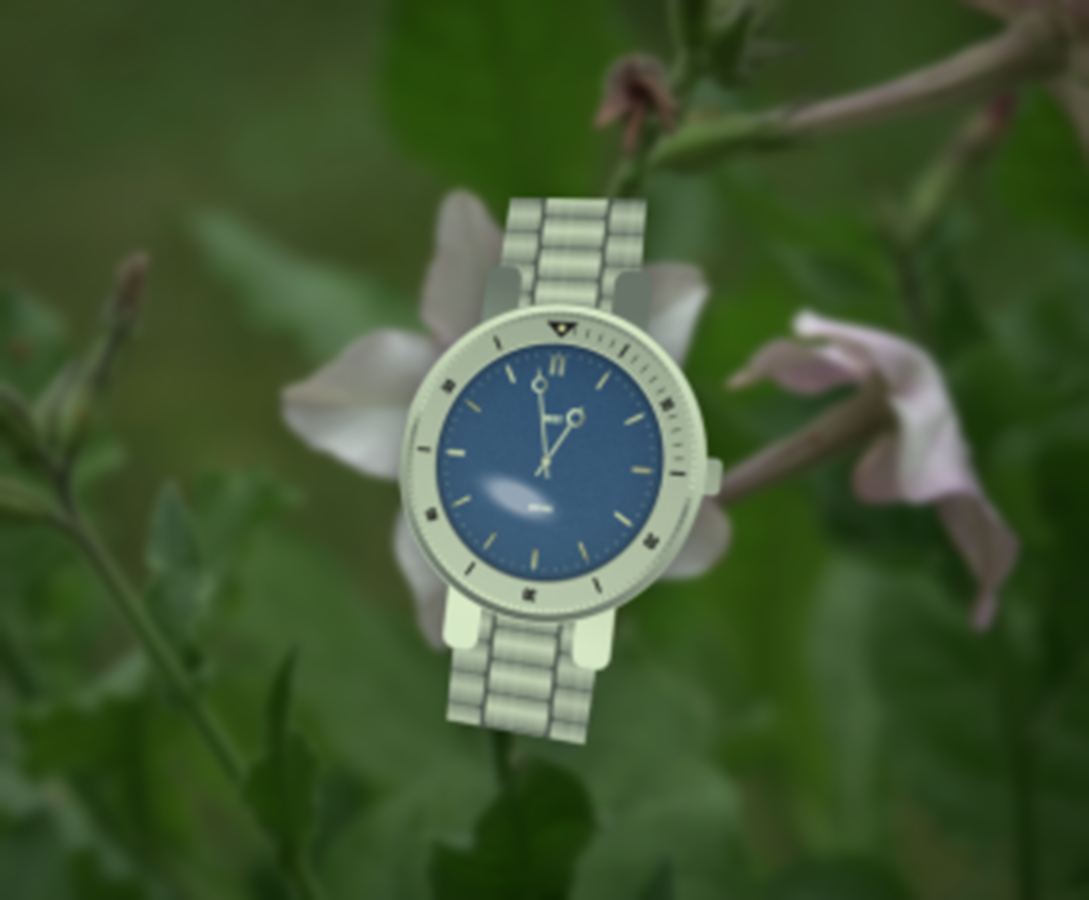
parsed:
12 h 58 min
